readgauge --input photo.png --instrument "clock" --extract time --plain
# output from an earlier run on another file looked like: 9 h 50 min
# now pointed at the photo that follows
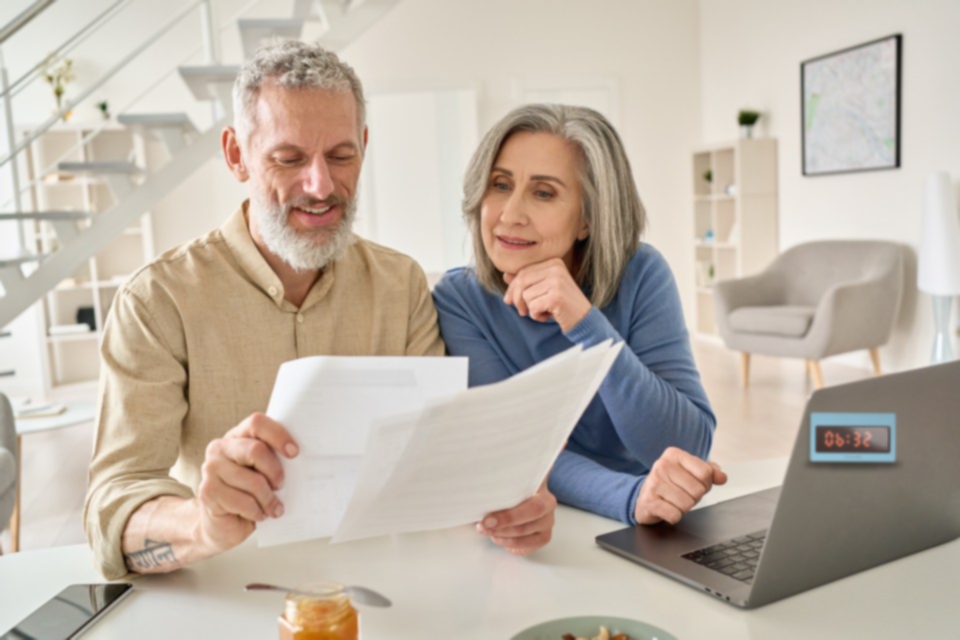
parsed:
6 h 32 min
